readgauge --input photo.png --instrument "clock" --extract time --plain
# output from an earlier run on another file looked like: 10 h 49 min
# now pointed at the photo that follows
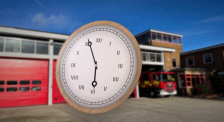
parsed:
5 h 56 min
